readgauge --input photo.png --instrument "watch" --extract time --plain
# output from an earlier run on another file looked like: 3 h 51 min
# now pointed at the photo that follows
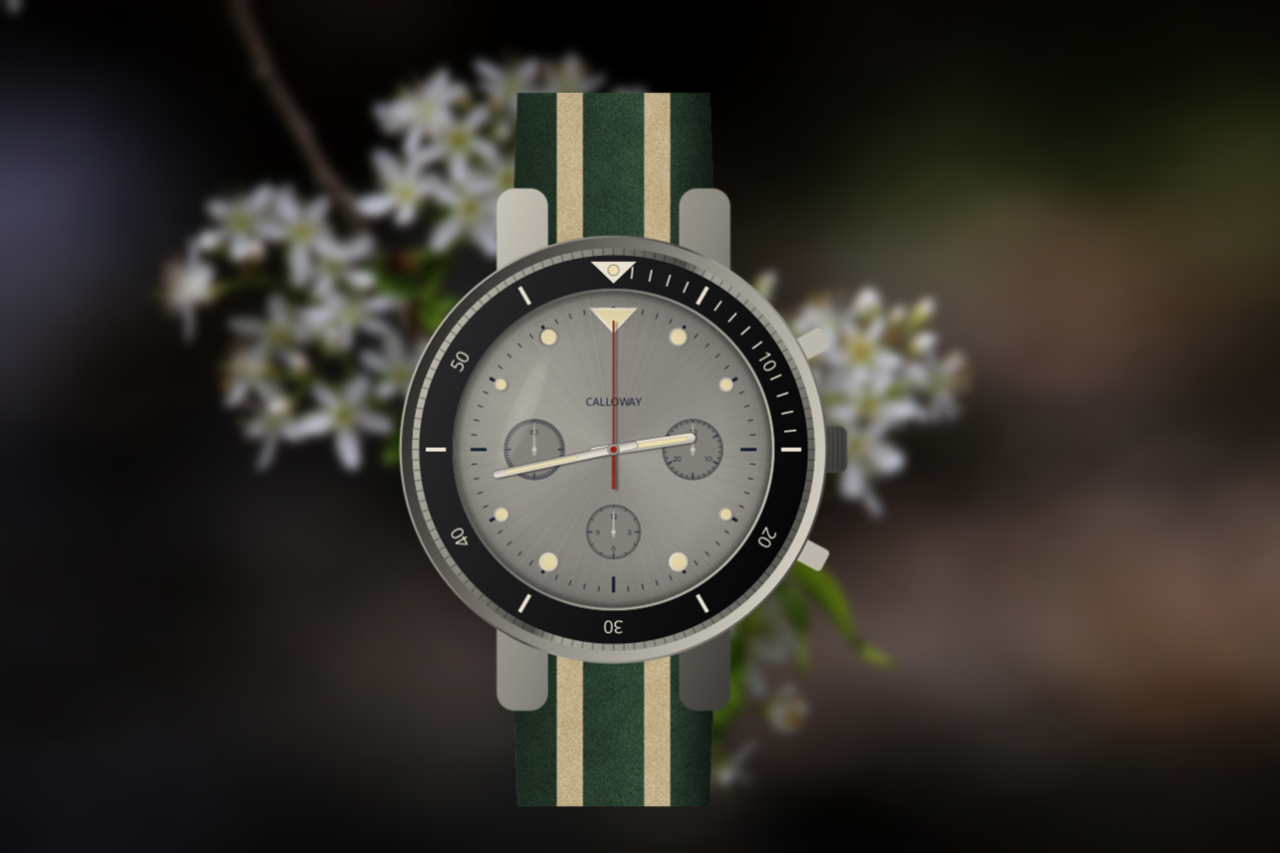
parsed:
2 h 43 min
